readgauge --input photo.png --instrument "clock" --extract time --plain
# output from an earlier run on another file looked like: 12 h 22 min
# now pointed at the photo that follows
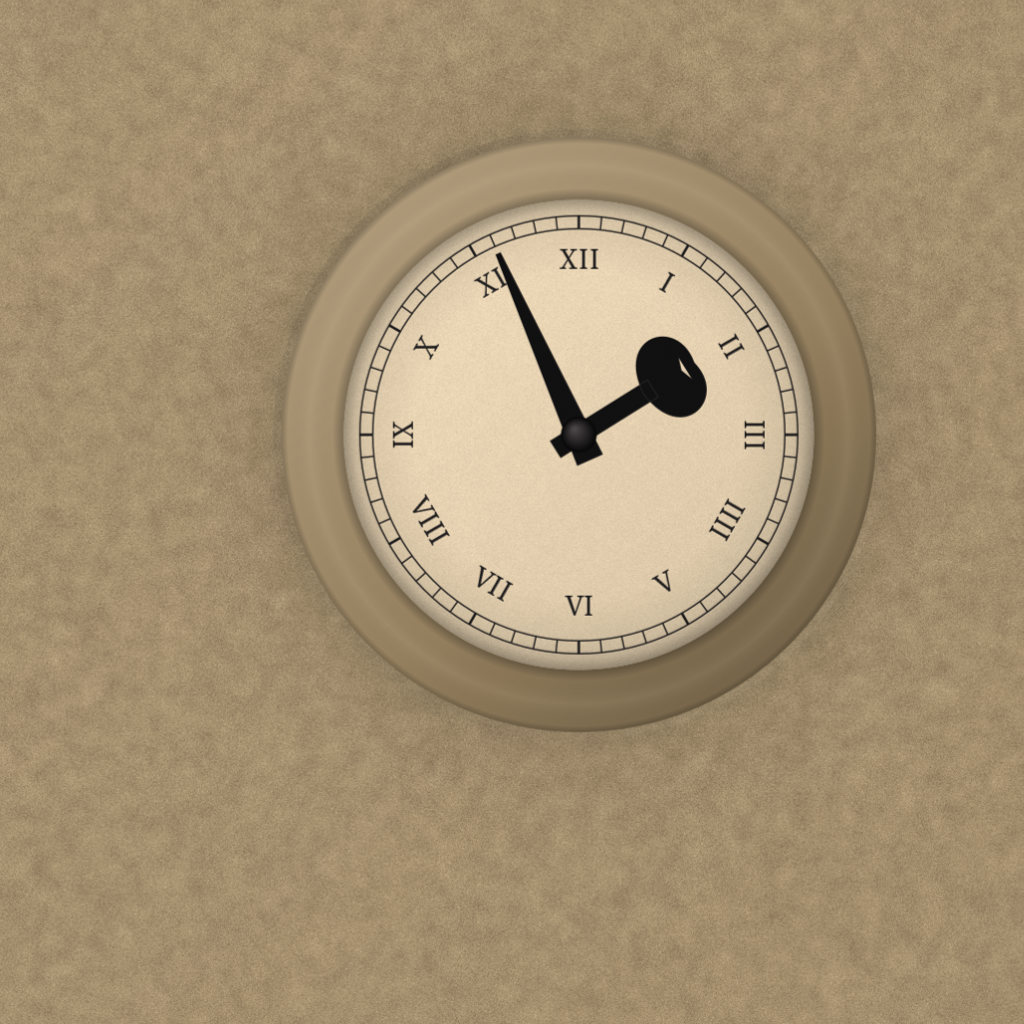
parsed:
1 h 56 min
